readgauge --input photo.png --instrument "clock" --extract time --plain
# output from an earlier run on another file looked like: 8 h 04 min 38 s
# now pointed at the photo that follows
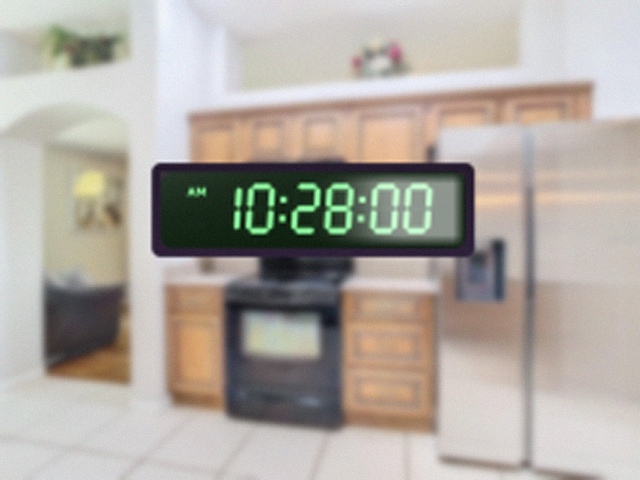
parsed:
10 h 28 min 00 s
